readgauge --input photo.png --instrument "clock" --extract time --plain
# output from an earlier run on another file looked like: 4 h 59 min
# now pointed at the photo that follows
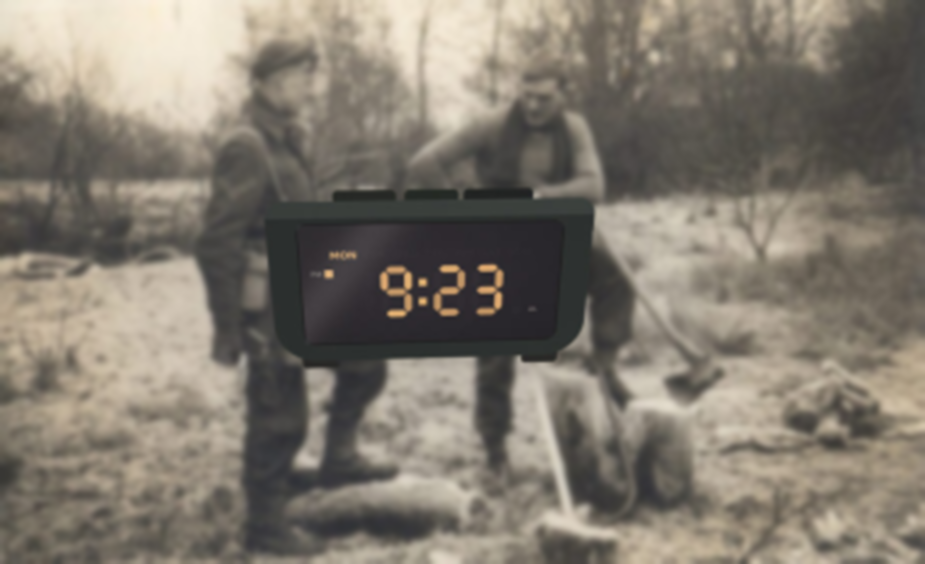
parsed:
9 h 23 min
